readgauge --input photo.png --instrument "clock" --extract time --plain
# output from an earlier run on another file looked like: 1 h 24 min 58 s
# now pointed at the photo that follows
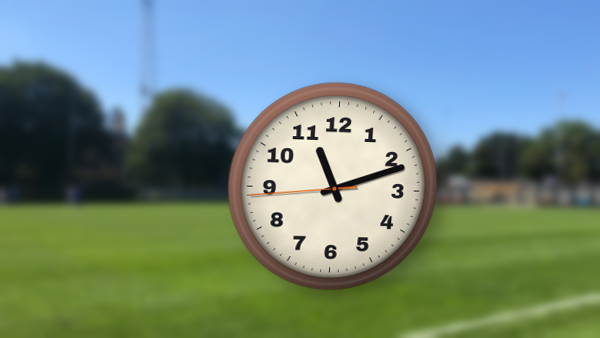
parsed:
11 h 11 min 44 s
